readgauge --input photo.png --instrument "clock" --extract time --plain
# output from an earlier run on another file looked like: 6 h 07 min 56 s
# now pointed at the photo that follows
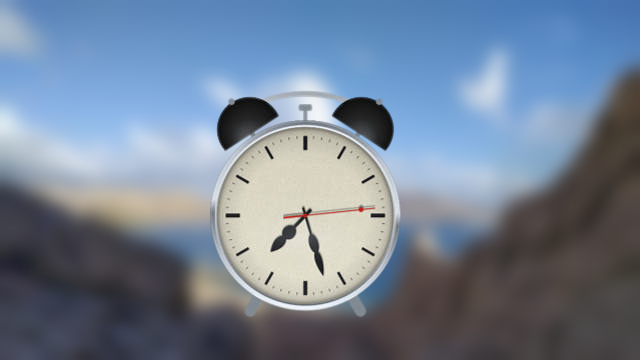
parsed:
7 h 27 min 14 s
